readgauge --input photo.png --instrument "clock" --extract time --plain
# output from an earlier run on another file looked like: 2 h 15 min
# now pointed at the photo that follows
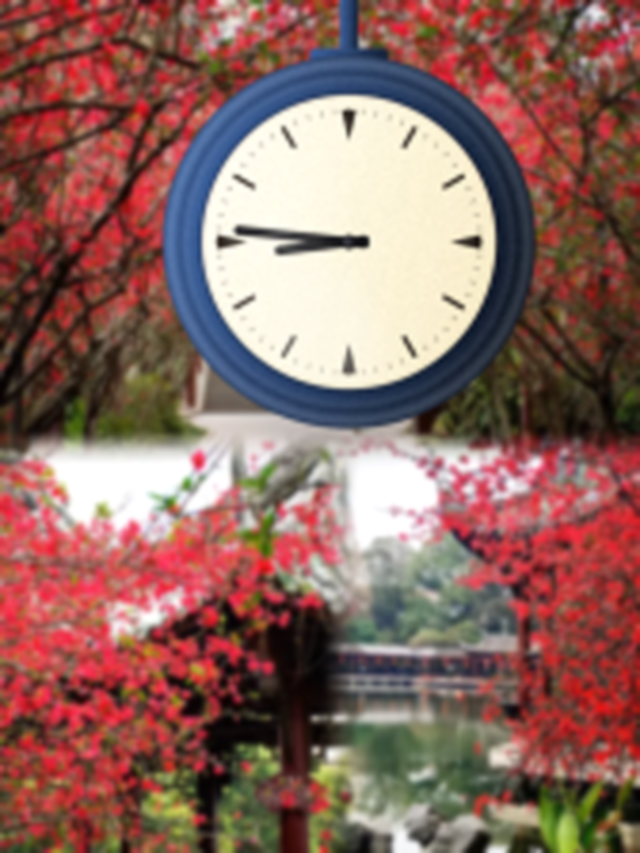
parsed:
8 h 46 min
